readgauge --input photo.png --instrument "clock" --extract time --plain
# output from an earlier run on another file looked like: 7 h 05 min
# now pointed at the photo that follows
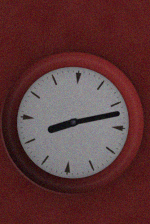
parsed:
8 h 12 min
